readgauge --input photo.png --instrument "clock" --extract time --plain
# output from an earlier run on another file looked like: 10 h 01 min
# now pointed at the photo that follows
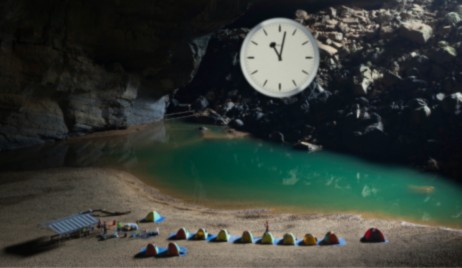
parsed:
11 h 02 min
